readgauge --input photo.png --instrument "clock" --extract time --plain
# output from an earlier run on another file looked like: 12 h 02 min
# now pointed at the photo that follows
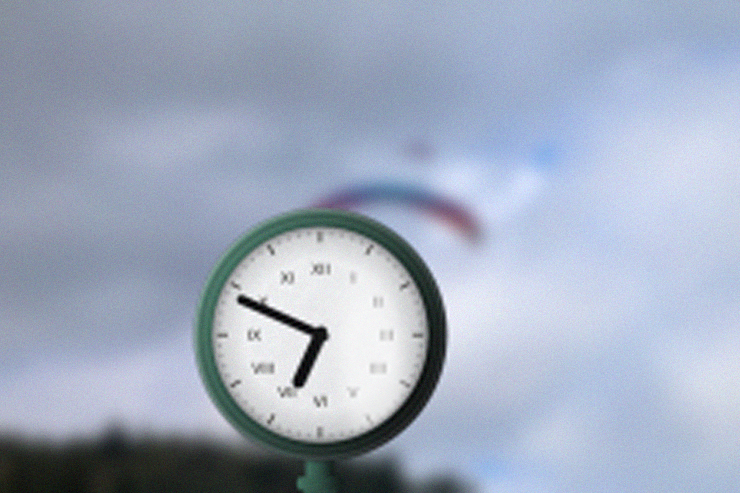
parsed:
6 h 49 min
